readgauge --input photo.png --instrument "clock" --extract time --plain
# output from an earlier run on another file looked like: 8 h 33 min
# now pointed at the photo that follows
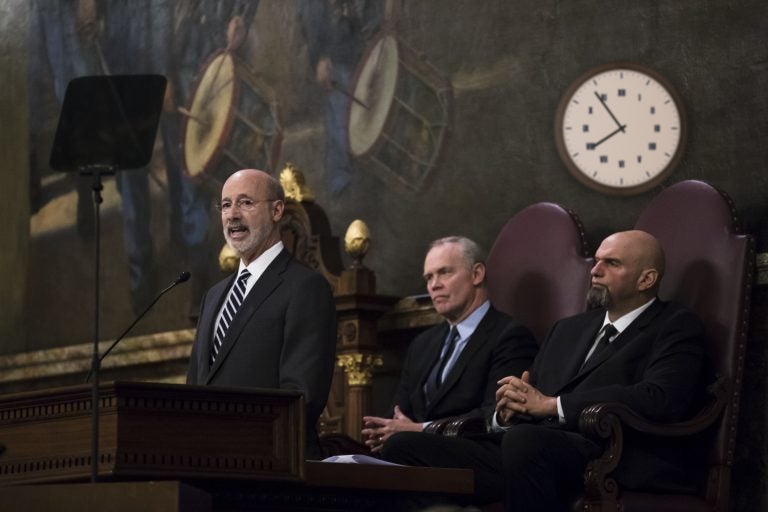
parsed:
7 h 54 min
